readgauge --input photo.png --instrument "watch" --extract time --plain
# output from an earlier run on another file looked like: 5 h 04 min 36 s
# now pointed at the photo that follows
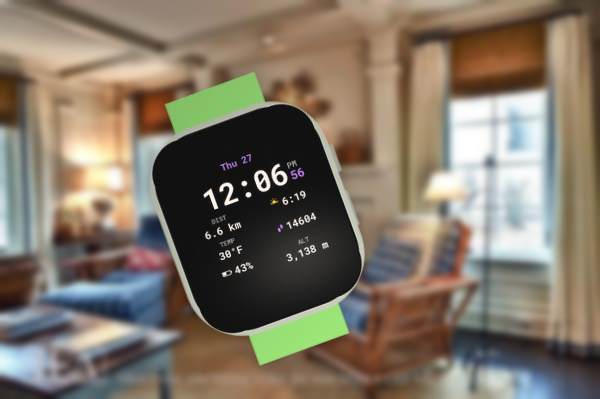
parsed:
12 h 06 min 56 s
